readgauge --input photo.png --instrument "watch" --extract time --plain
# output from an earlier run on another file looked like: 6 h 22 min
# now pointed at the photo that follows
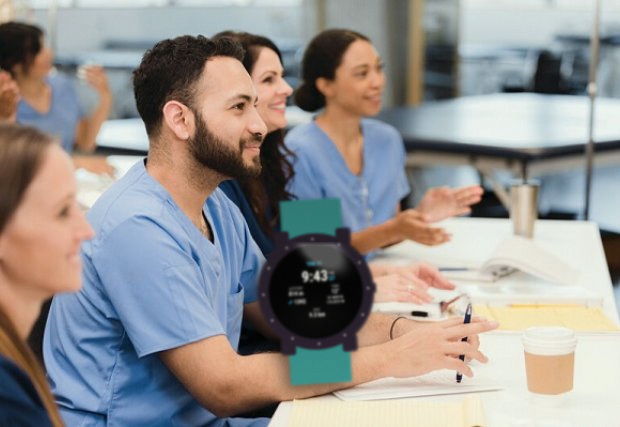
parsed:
9 h 43 min
